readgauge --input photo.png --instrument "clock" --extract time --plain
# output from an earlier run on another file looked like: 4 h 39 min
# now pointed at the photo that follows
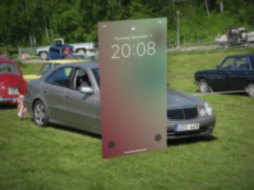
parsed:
20 h 08 min
